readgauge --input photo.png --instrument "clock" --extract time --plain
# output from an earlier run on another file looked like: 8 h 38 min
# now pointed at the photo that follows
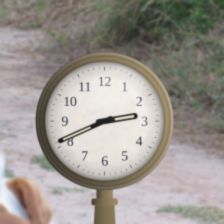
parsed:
2 h 41 min
